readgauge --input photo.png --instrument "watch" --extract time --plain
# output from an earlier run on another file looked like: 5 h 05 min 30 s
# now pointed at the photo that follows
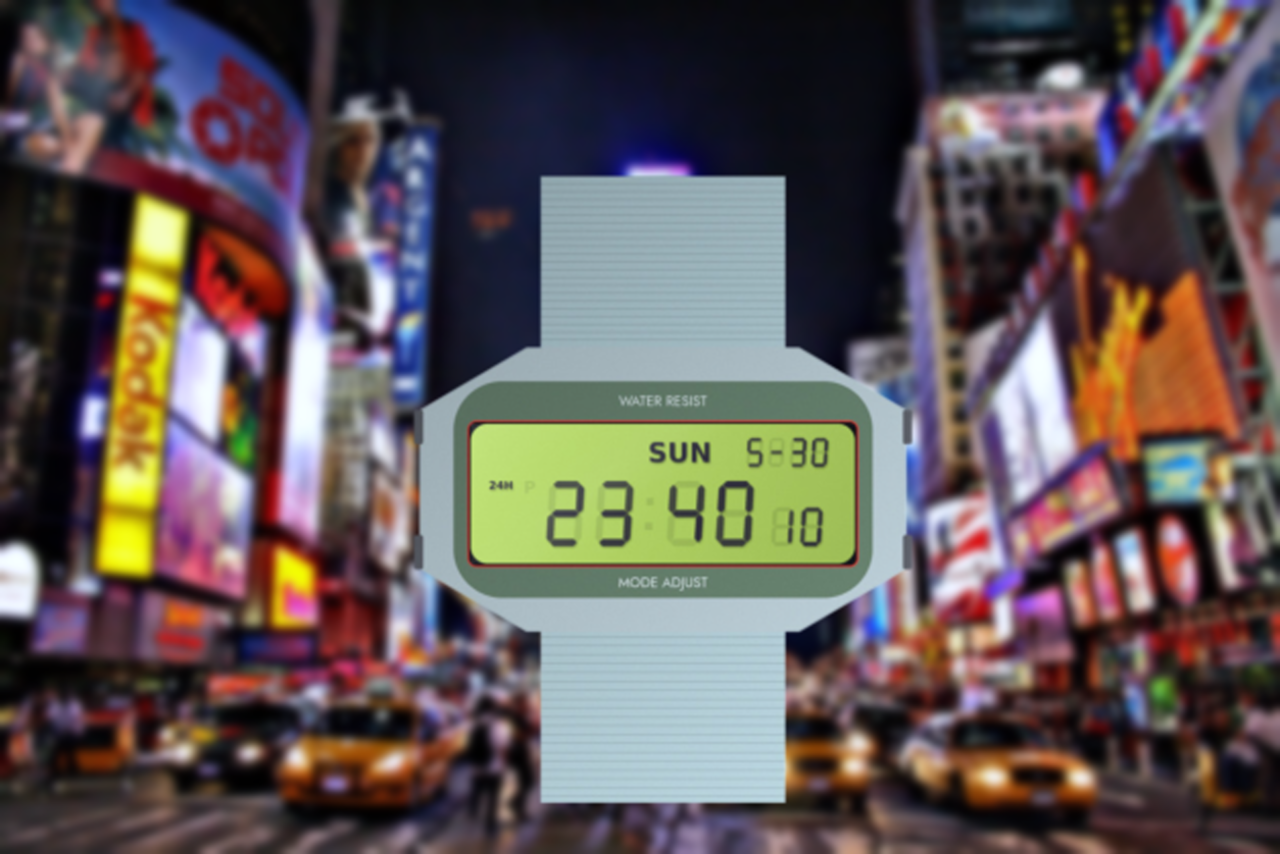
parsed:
23 h 40 min 10 s
